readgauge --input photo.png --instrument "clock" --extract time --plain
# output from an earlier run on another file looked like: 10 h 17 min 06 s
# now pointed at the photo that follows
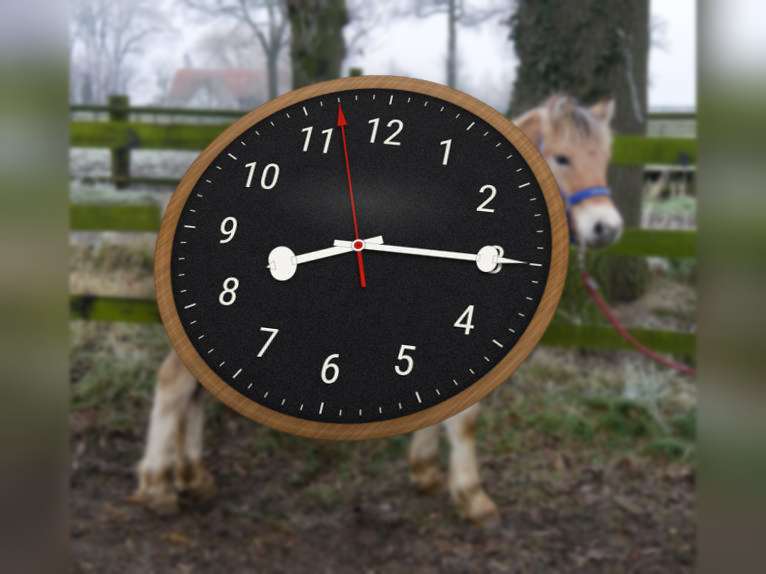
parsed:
8 h 14 min 57 s
